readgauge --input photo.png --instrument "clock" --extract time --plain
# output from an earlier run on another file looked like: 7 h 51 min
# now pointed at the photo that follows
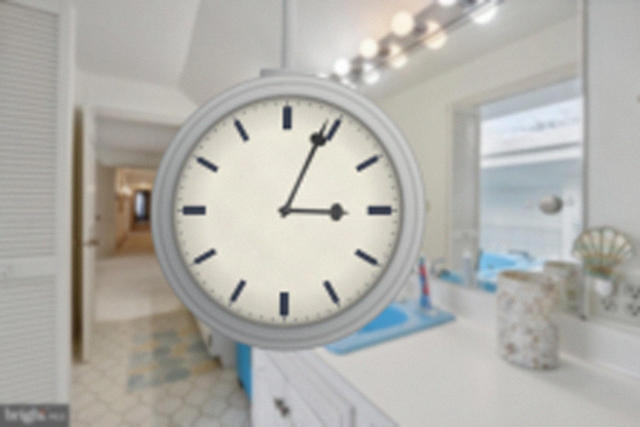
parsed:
3 h 04 min
